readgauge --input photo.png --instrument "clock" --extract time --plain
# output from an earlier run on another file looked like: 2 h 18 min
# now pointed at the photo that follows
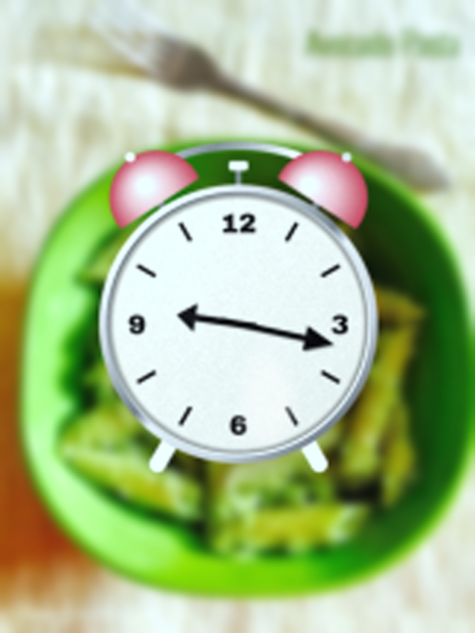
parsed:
9 h 17 min
